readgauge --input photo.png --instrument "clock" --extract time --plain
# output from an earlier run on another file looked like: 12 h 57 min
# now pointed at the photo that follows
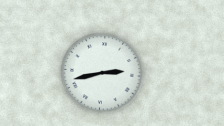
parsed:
2 h 42 min
